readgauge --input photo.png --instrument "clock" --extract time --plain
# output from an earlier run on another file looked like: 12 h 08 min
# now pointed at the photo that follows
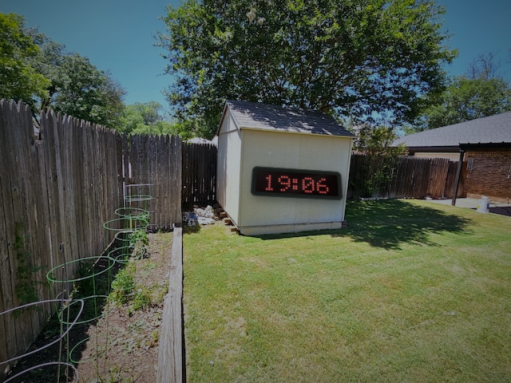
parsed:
19 h 06 min
